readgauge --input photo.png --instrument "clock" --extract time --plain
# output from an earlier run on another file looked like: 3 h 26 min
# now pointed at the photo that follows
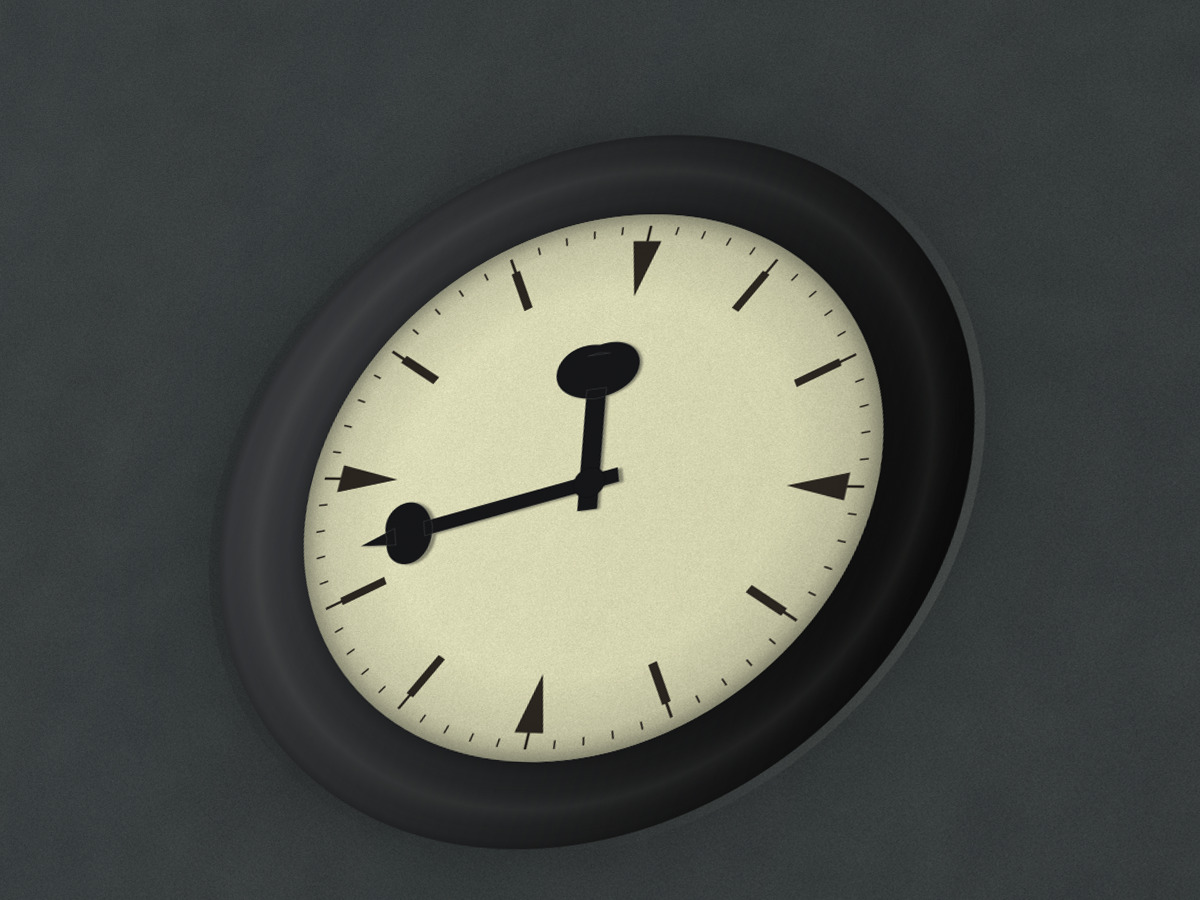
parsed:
11 h 42 min
